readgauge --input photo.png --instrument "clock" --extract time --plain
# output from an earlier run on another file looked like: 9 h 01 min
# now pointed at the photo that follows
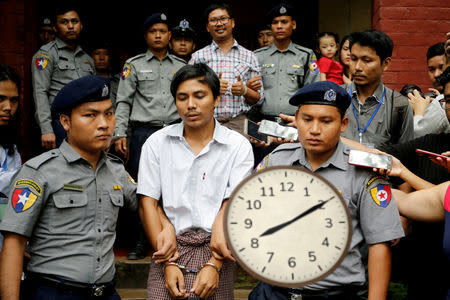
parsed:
8 h 10 min
